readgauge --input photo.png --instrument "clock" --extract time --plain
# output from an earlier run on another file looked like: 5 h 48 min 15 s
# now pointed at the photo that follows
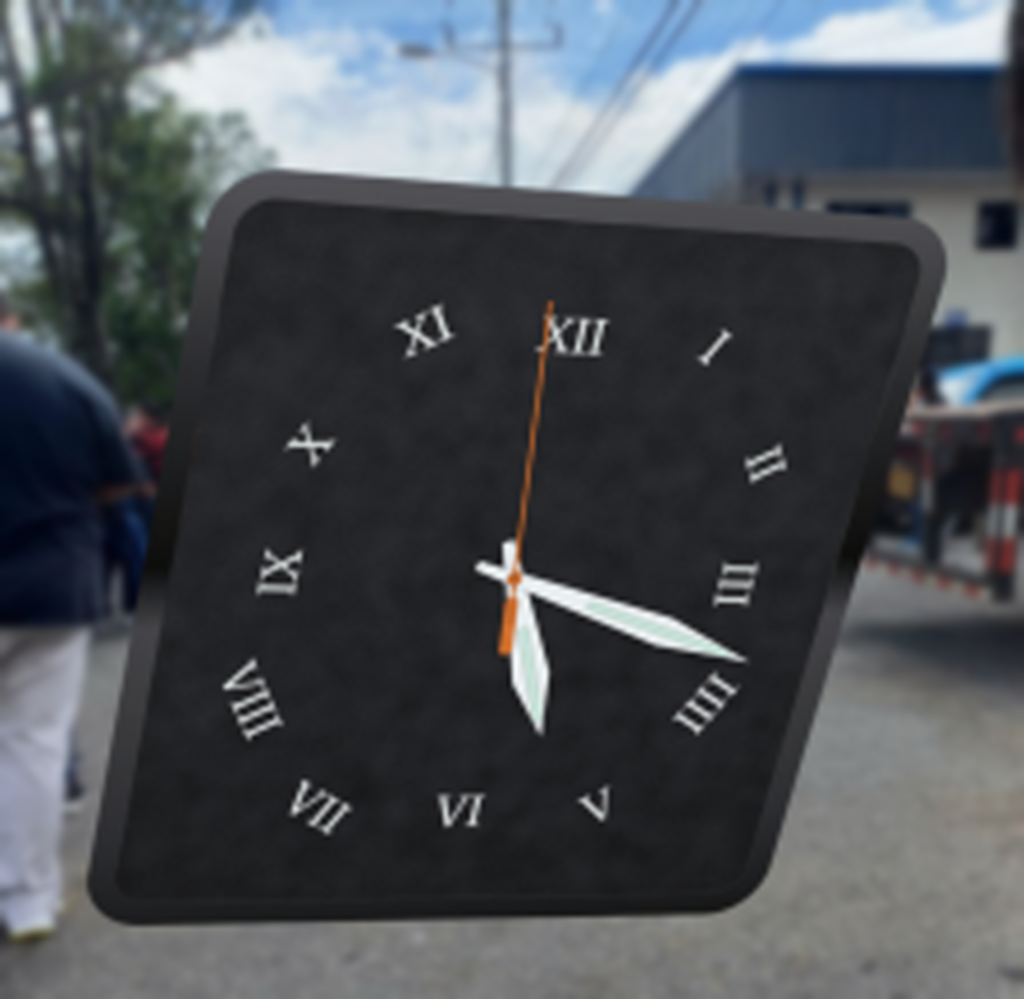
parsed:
5 h 17 min 59 s
